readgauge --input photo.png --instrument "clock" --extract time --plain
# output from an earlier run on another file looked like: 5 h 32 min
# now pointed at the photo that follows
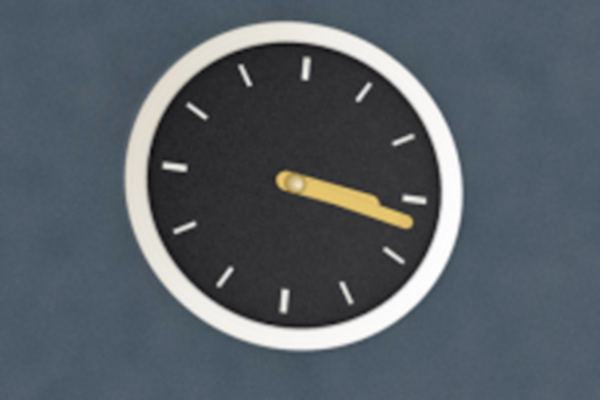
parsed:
3 h 17 min
